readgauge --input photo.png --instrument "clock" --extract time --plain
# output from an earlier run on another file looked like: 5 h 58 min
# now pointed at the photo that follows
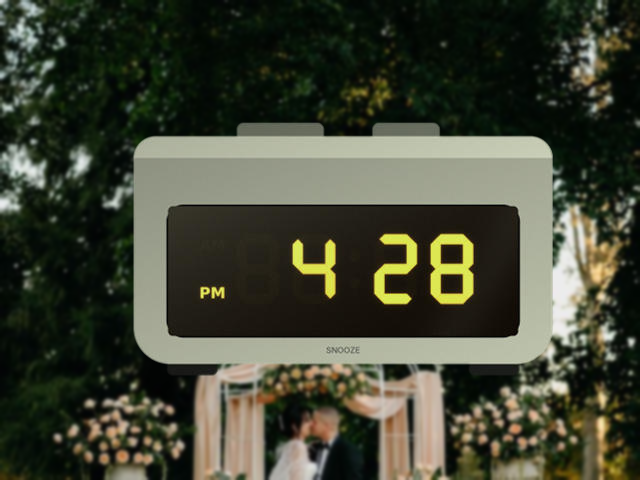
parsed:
4 h 28 min
